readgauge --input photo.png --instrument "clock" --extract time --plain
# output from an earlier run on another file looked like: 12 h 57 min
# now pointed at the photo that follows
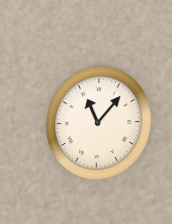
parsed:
11 h 07 min
